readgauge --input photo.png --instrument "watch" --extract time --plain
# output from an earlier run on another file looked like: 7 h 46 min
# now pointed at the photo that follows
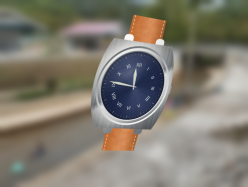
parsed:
11 h 46 min
